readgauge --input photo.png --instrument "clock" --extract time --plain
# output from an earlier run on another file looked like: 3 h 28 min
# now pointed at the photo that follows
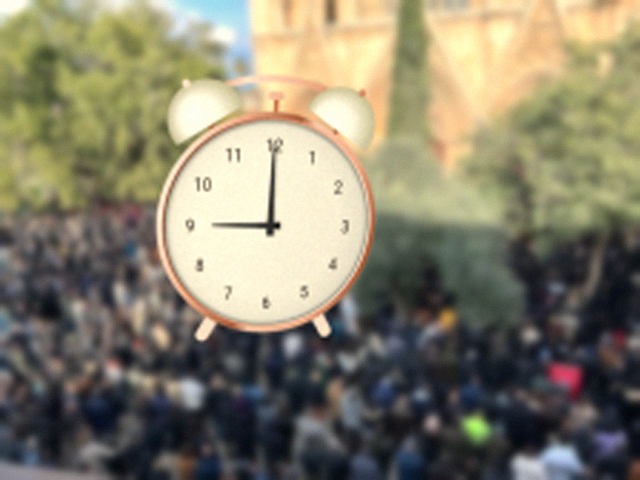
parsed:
9 h 00 min
